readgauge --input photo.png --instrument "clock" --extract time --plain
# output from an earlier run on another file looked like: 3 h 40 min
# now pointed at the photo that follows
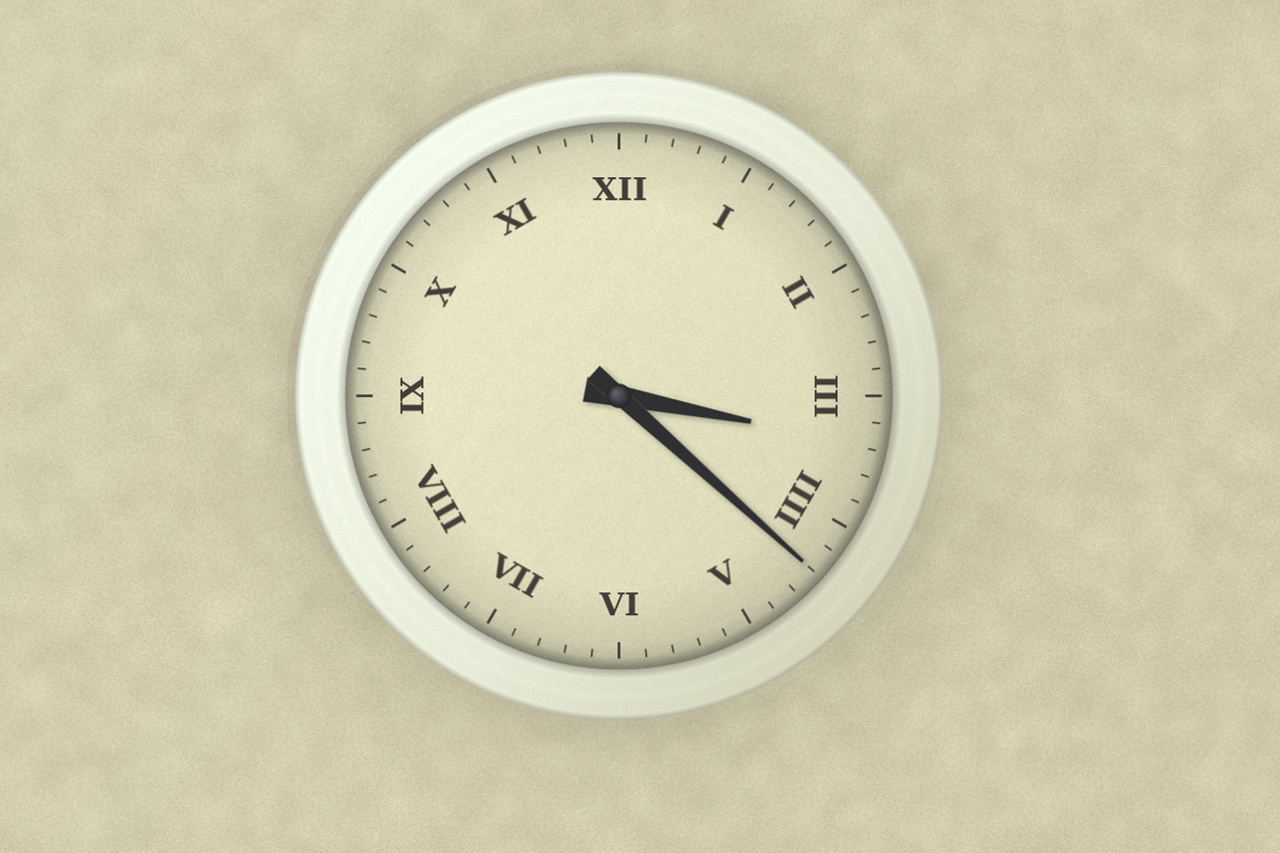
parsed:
3 h 22 min
